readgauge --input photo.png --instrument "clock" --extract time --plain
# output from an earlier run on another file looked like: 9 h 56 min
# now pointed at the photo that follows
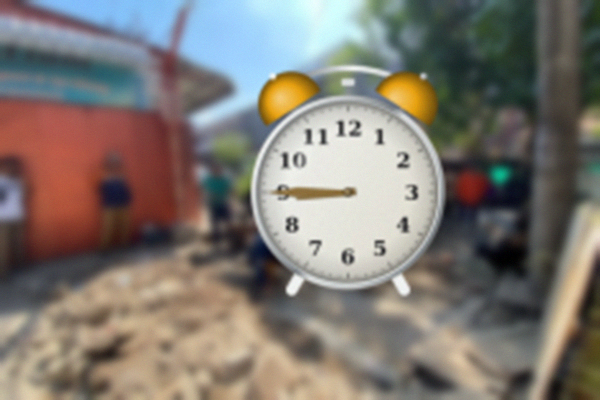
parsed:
8 h 45 min
